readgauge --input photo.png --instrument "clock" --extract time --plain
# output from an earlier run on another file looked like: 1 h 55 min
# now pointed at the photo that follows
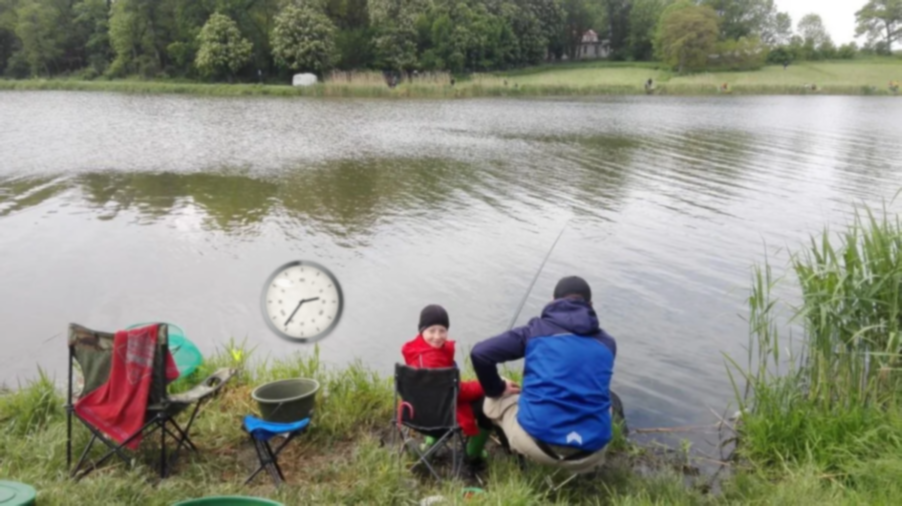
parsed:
2 h 36 min
